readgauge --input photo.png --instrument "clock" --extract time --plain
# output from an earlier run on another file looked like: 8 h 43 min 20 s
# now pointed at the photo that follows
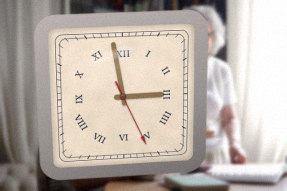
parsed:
2 h 58 min 26 s
